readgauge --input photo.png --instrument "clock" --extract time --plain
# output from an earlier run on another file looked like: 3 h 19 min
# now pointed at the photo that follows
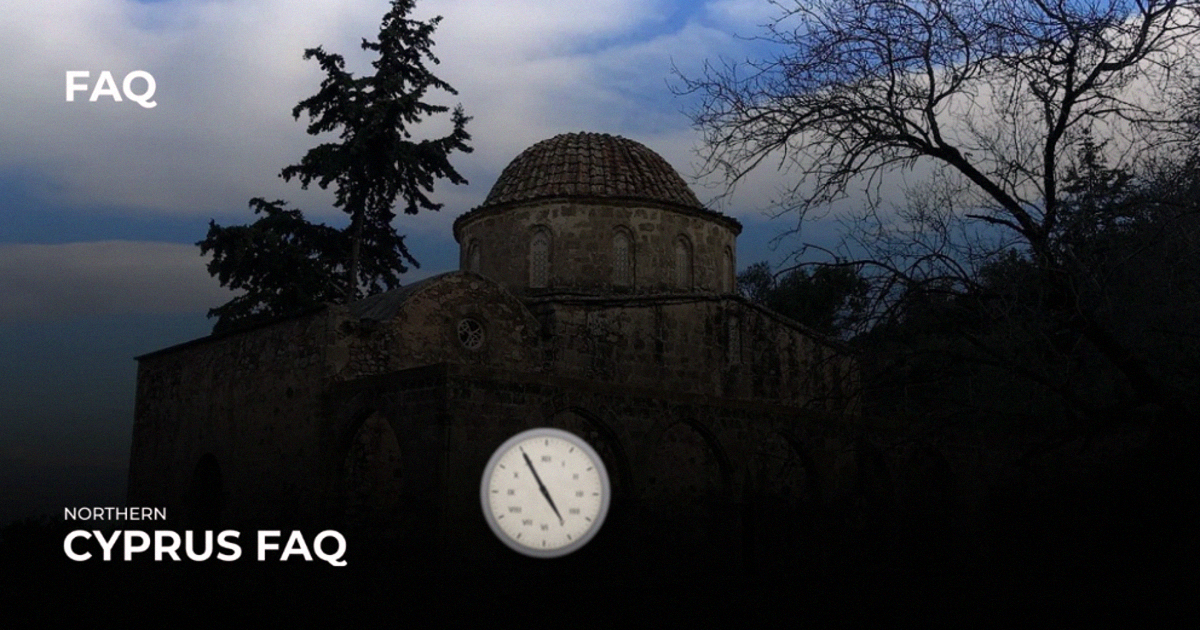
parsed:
4 h 55 min
